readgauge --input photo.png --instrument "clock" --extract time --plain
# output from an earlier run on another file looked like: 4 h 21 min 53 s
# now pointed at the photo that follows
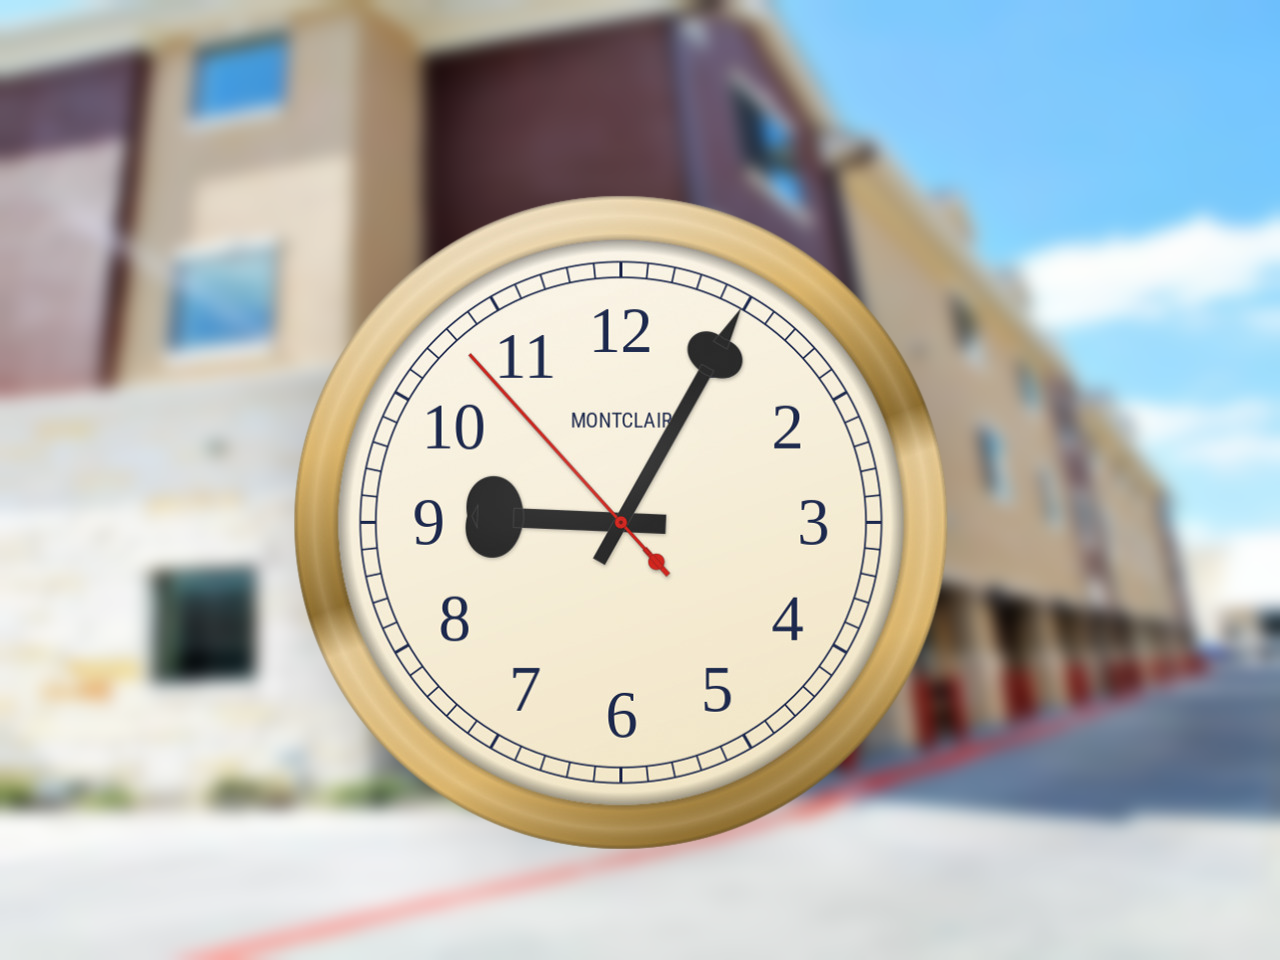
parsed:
9 h 04 min 53 s
